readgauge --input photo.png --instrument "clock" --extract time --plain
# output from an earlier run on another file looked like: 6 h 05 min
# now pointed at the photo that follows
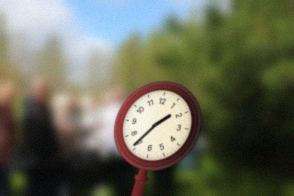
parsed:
1 h 36 min
